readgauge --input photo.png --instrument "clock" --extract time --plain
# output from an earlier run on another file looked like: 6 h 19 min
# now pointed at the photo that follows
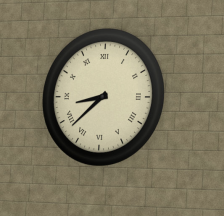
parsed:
8 h 38 min
